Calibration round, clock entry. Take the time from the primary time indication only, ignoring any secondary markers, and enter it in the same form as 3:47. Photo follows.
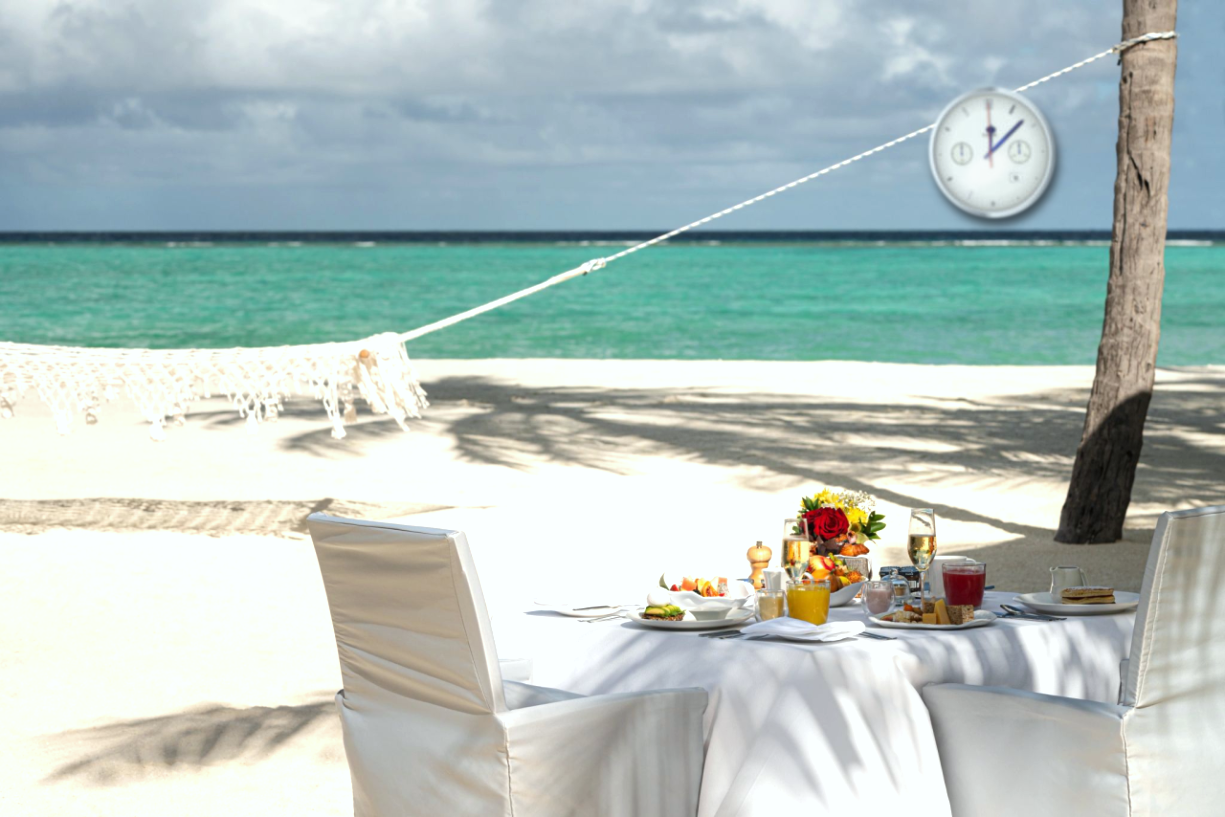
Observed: 12:08
